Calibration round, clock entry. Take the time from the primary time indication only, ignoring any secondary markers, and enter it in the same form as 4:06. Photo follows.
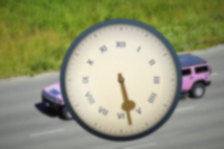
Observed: 5:28
